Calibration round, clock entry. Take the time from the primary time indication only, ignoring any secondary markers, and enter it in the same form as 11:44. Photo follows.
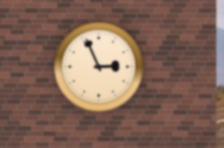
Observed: 2:56
